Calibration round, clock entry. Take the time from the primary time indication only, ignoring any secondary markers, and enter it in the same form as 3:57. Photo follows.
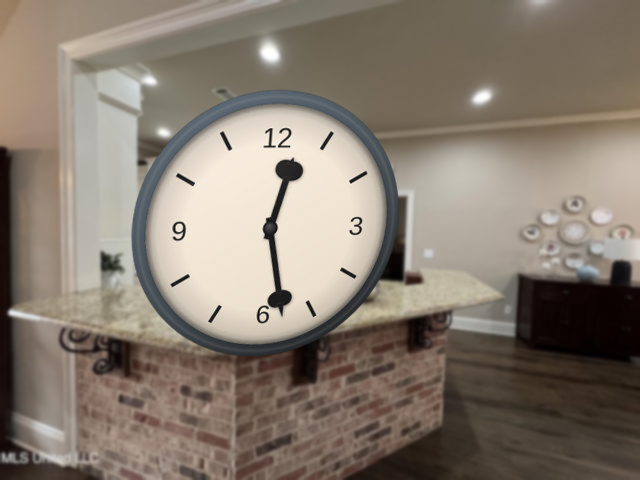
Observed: 12:28
